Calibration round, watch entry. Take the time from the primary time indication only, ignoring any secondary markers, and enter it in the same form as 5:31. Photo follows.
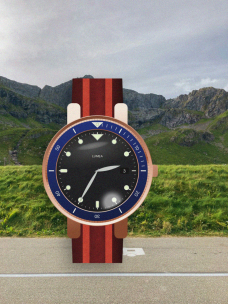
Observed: 2:35
